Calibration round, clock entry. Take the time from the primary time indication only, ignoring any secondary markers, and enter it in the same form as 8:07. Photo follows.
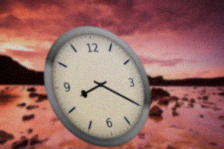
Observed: 8:20
